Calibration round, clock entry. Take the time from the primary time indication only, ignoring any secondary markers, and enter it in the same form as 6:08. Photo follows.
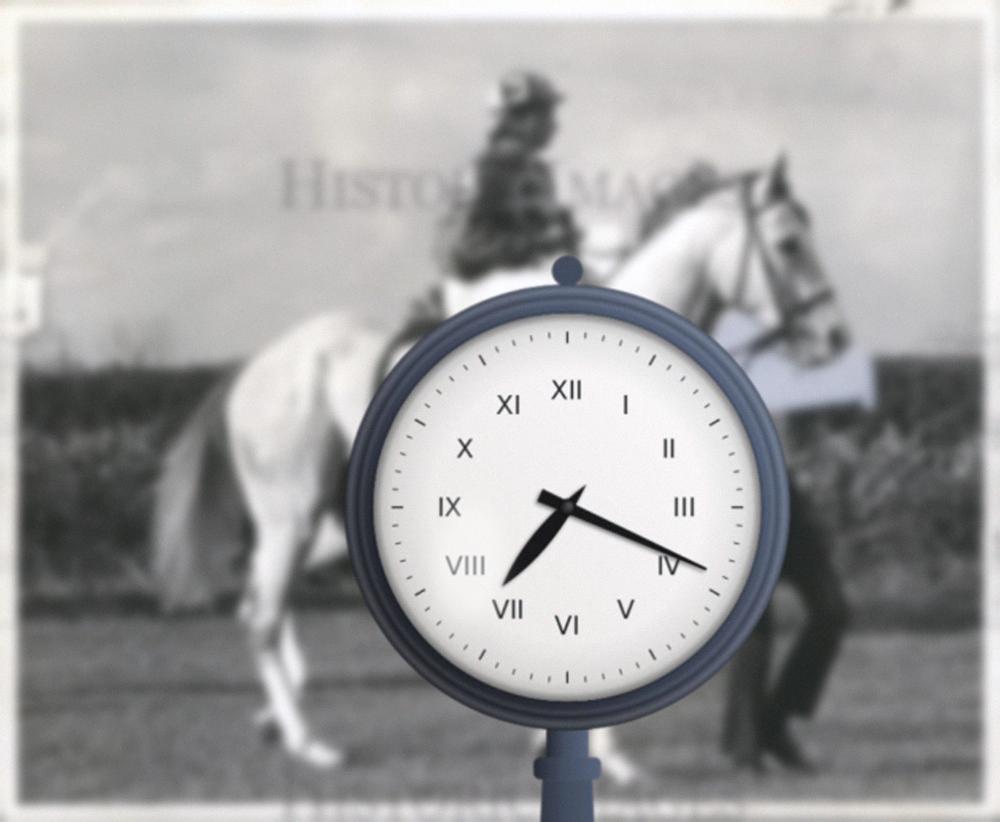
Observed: 7:19
